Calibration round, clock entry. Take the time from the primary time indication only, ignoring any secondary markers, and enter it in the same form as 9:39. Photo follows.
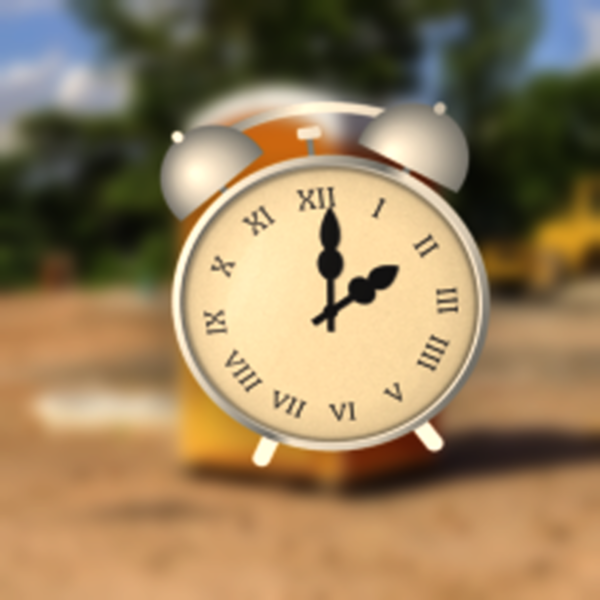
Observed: 2:01
